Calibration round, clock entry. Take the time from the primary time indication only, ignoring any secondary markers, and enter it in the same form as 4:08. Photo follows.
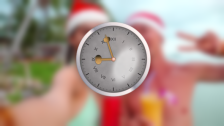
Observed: 8:57
